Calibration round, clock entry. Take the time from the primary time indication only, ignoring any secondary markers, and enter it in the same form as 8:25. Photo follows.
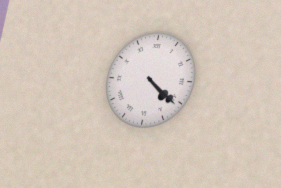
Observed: 4:21
